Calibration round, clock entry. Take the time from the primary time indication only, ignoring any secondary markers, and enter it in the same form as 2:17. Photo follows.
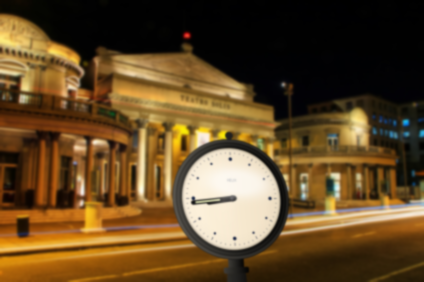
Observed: 8:44
